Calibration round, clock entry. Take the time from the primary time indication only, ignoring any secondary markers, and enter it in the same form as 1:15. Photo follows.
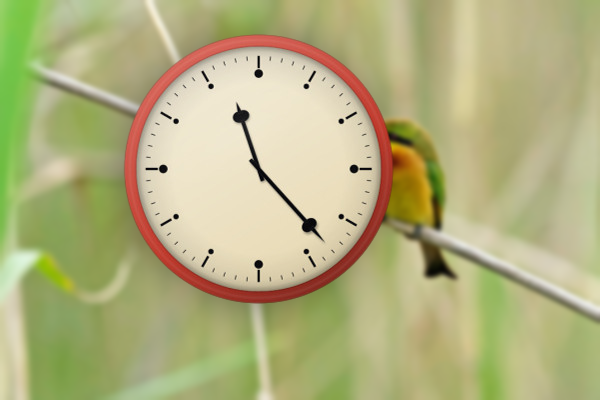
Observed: 11:23
